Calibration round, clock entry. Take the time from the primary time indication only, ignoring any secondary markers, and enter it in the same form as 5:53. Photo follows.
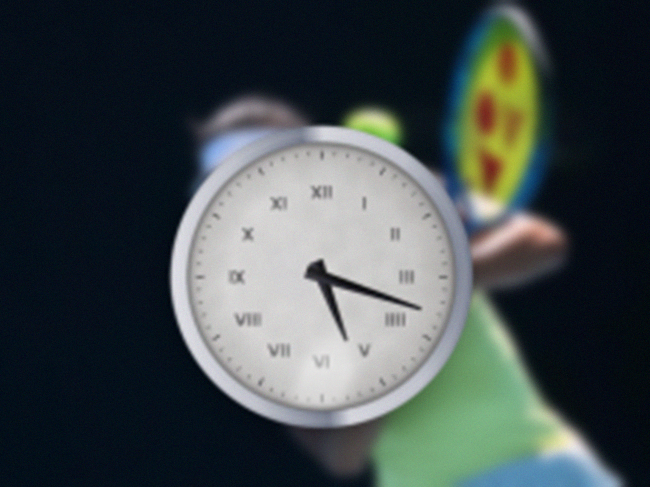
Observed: 5:18
